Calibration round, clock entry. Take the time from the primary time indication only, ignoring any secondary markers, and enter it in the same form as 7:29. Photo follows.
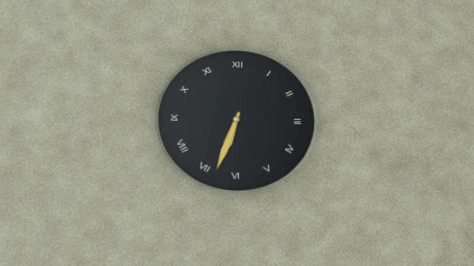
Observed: 6:33
